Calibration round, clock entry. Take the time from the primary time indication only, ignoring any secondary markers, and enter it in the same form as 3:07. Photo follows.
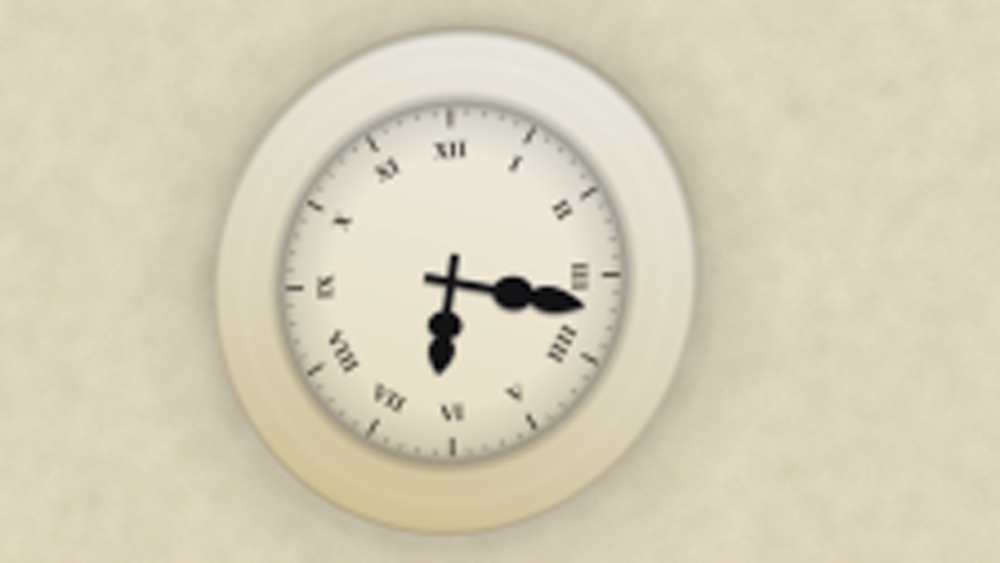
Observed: 6:17
